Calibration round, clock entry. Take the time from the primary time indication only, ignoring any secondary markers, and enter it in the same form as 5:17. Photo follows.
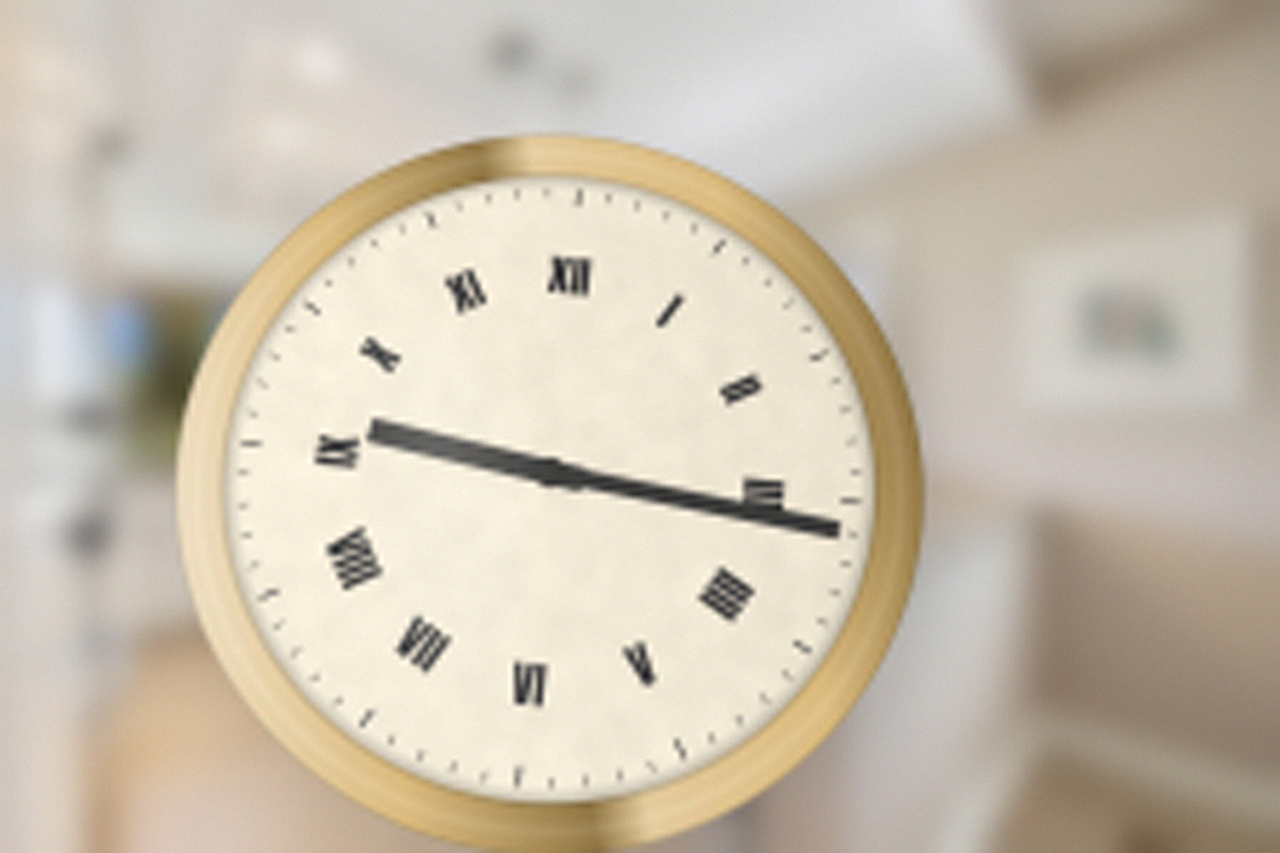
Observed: 9:16
